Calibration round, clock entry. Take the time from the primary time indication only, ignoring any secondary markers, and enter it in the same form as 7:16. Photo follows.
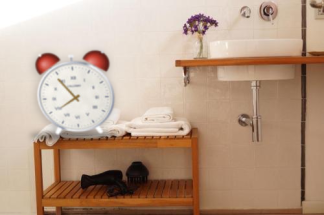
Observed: 7:54
